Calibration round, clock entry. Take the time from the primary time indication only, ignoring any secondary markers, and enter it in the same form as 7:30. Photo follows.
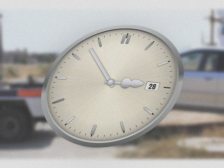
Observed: 2:53
